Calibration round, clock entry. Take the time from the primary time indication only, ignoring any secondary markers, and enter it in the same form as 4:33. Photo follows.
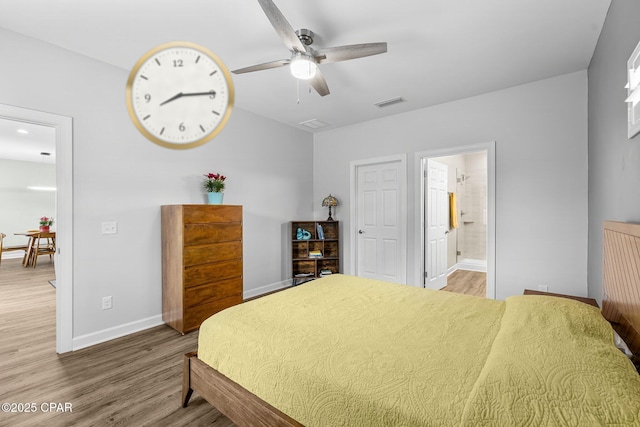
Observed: 8:15
